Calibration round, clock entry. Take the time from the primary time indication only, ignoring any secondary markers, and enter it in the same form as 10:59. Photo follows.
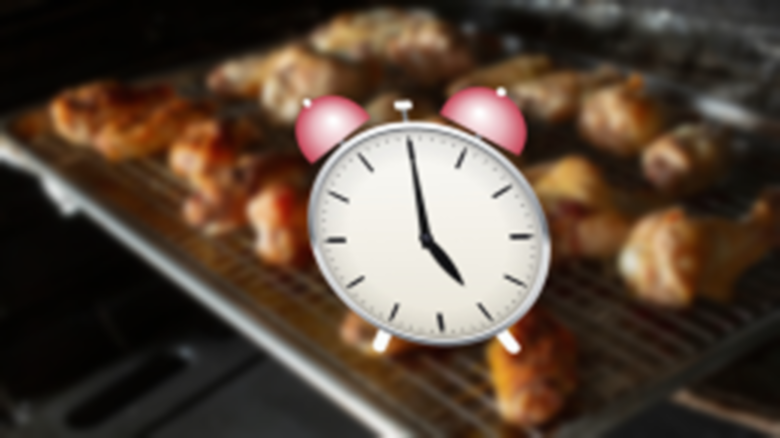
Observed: 5:00
